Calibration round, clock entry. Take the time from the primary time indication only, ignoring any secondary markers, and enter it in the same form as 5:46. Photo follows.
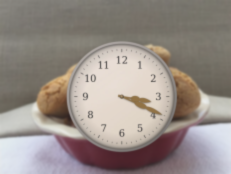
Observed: 3:19
